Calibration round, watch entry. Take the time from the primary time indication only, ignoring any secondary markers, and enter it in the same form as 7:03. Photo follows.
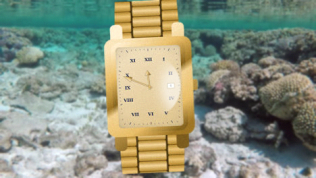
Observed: 11:49
